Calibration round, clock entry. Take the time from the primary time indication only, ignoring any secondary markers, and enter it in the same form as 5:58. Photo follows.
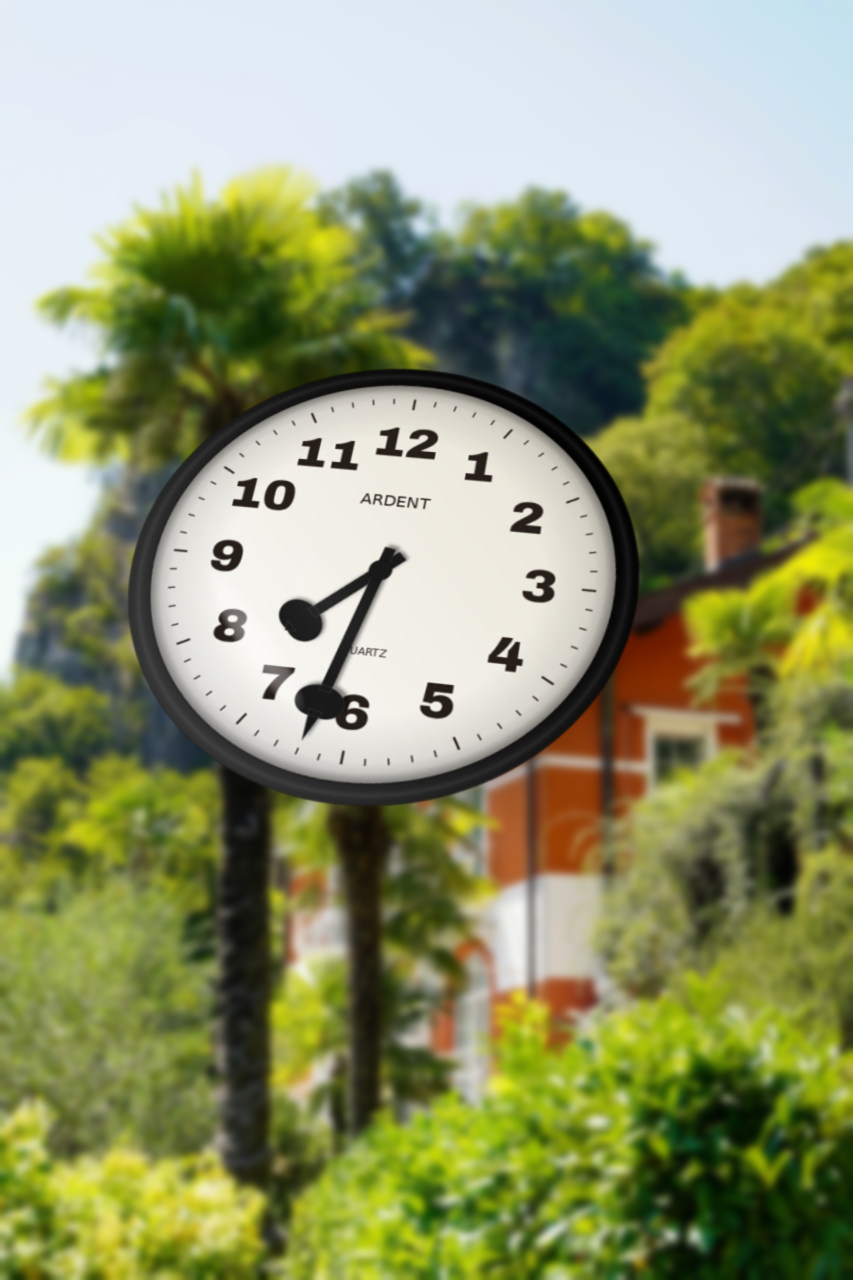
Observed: 7:32
